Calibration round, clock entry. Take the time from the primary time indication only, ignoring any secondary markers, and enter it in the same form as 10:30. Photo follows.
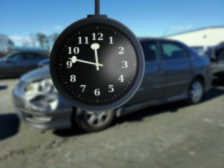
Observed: 11:47
